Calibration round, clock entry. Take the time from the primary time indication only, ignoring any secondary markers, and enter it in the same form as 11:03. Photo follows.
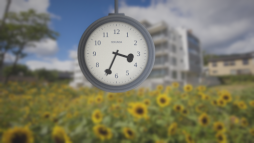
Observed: 3:34
